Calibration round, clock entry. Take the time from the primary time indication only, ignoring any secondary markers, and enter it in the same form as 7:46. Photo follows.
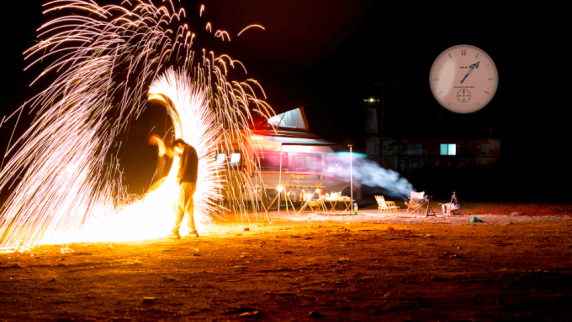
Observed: 1:07
